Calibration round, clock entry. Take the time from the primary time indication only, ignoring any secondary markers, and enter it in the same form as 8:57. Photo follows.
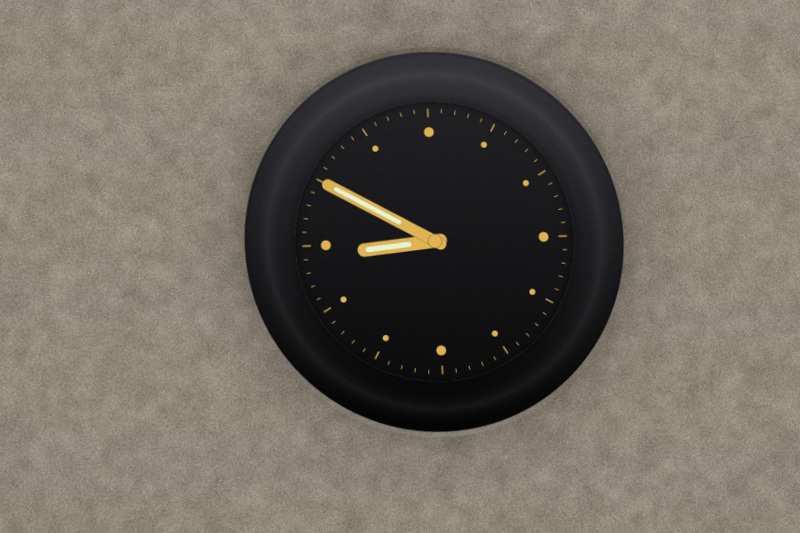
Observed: 8:50
